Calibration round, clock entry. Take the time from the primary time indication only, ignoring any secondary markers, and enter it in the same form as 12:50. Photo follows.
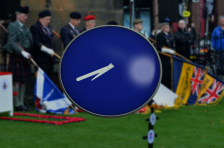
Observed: 7:41
